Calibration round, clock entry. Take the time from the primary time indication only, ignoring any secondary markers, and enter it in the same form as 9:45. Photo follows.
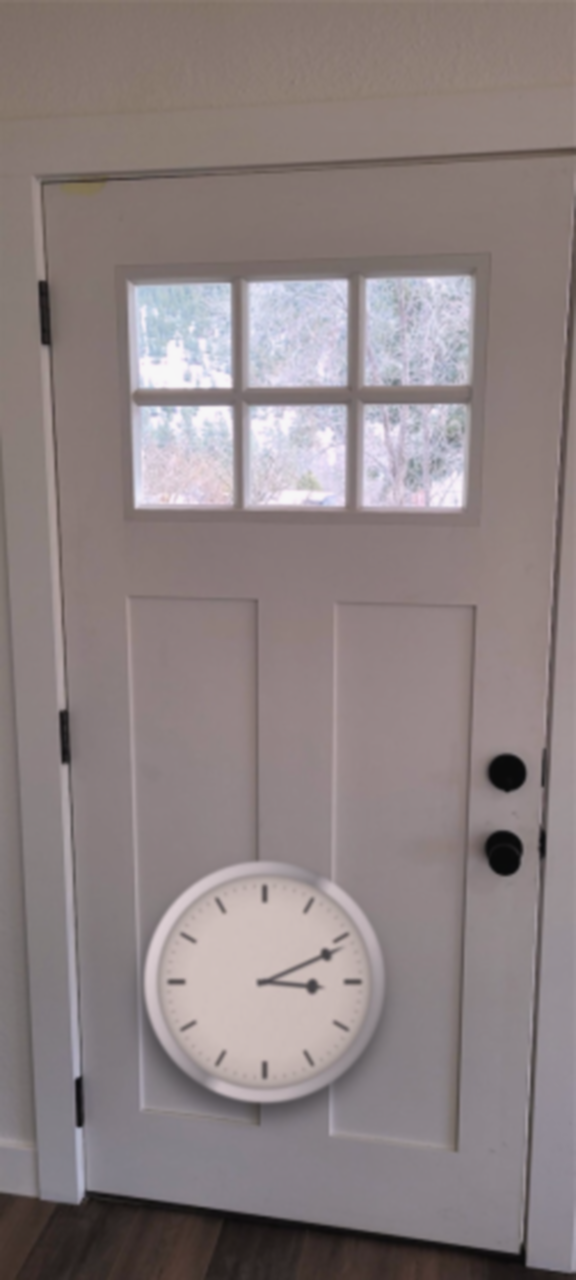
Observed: 3:11
